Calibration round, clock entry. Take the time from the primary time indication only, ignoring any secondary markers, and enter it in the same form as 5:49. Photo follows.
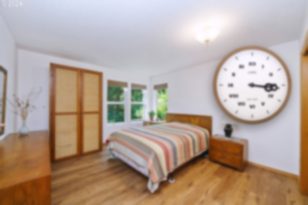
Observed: 3:16
